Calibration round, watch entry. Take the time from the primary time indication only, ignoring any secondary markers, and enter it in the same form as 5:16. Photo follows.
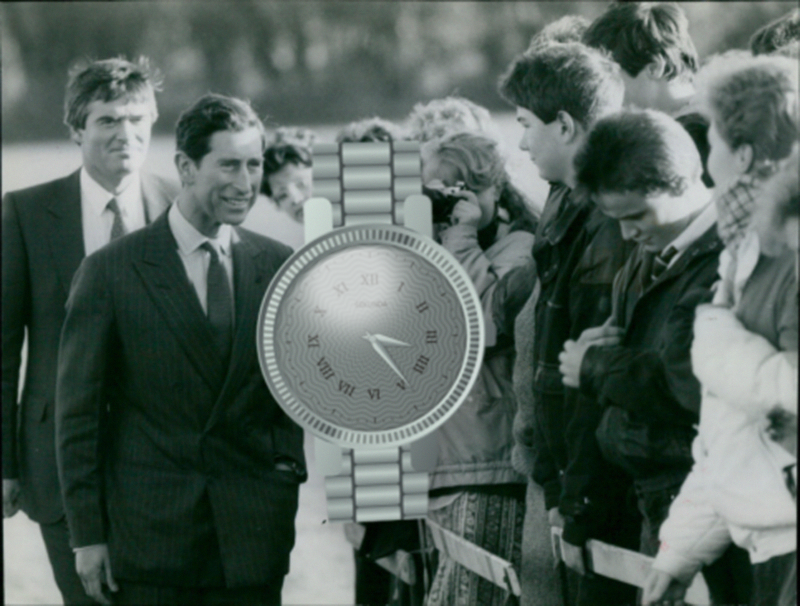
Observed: 3:24
